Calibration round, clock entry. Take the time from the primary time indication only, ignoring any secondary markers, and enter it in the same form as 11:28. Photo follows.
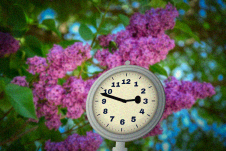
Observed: 2:48
